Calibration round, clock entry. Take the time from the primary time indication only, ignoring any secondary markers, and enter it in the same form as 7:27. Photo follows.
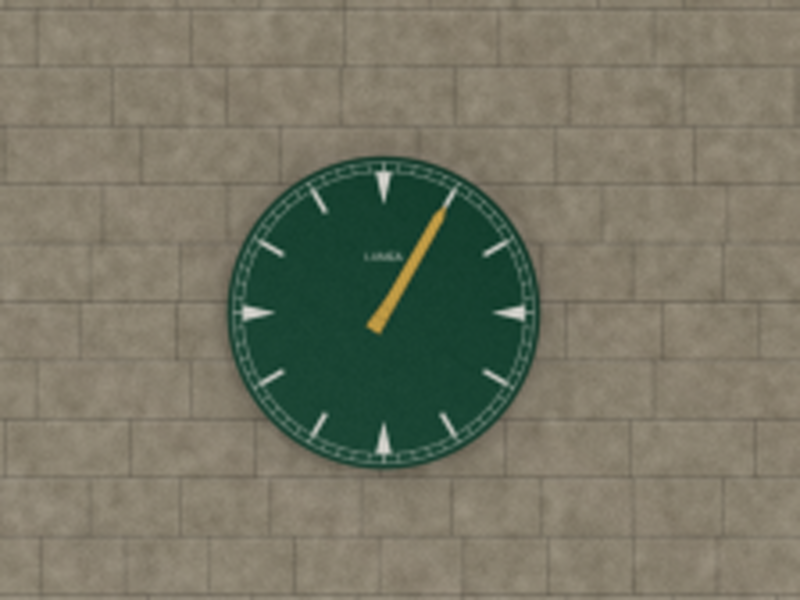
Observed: 1:05
